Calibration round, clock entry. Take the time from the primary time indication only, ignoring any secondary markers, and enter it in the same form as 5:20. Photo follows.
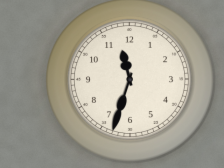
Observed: 11:33
